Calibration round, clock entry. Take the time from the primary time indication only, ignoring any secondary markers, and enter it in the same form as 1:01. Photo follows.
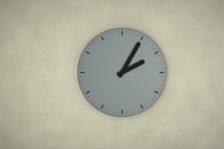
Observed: 2:05
